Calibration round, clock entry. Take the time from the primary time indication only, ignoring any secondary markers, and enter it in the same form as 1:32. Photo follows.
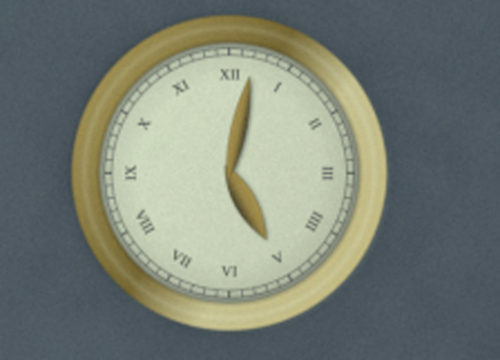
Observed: 5:02
